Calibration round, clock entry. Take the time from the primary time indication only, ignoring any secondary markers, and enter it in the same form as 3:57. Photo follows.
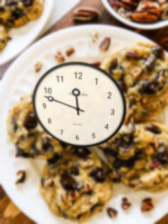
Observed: 11:48
